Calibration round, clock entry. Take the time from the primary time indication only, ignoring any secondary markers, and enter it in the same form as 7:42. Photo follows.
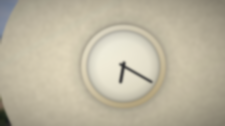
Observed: 6:20
